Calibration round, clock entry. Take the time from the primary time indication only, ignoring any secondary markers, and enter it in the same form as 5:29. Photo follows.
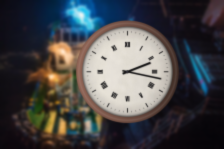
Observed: 2:17
